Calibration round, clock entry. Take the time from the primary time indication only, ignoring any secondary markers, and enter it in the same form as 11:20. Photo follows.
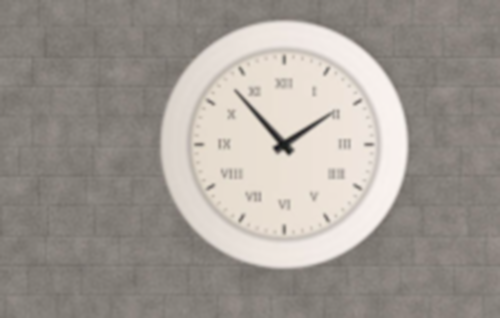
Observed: 1:53
